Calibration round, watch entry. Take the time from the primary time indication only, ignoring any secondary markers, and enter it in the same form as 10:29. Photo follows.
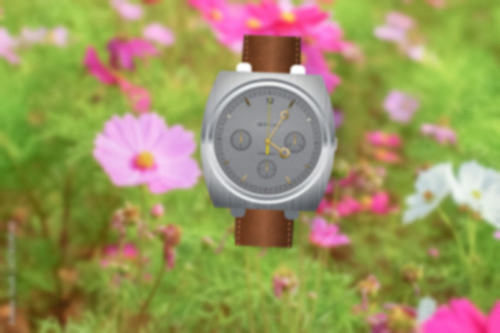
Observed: 4:05
